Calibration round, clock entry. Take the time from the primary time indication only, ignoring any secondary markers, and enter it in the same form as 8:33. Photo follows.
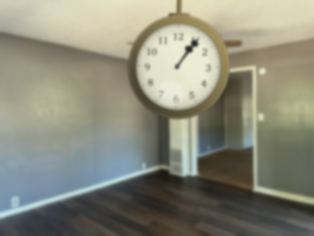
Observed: 1:06
